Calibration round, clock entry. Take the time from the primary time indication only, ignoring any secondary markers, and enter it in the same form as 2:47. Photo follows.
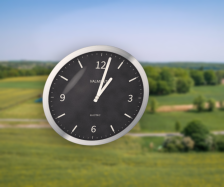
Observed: 1:02
